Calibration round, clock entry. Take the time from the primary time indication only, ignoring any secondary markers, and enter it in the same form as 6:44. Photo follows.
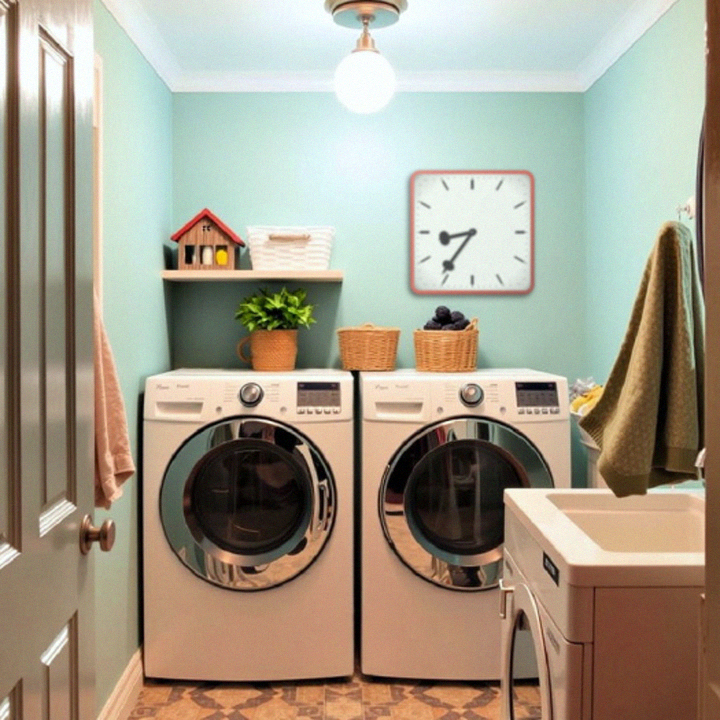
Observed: 8:36
